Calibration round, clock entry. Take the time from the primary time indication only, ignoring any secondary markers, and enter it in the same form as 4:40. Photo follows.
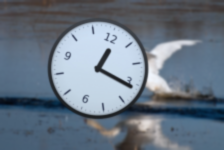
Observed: 12:16
